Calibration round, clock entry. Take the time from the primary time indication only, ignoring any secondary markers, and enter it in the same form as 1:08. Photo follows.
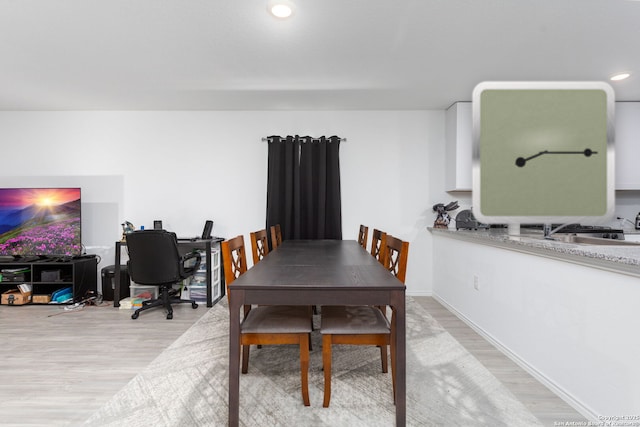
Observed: 8:15
